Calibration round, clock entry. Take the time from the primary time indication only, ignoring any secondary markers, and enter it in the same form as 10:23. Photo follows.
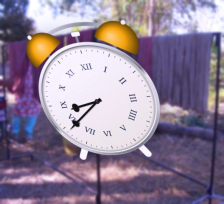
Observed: 8:39
